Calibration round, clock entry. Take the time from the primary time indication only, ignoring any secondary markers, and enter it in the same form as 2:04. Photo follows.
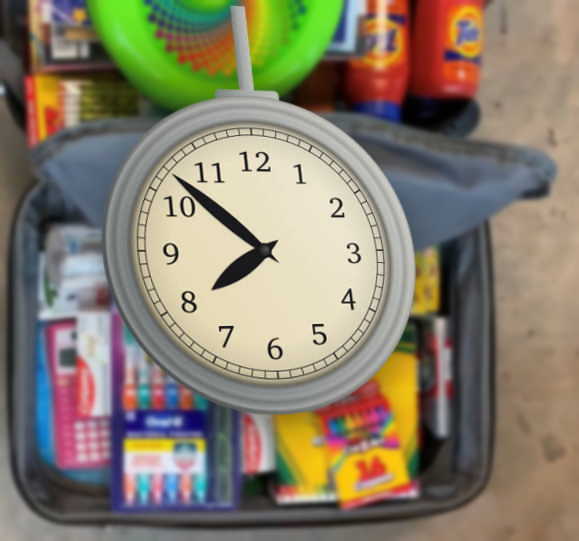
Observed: 7:52
